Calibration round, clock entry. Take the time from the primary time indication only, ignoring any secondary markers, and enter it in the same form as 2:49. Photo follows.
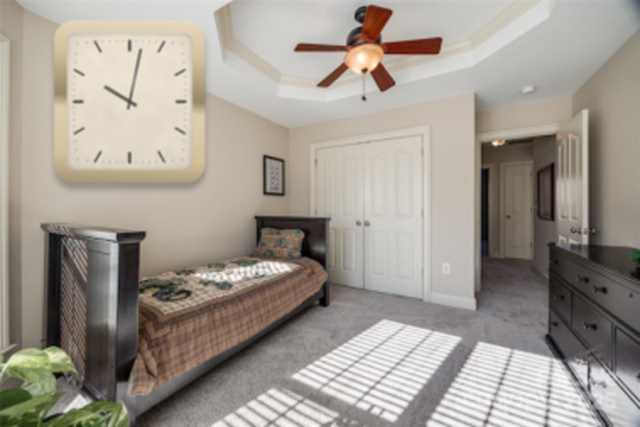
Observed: 10:02
